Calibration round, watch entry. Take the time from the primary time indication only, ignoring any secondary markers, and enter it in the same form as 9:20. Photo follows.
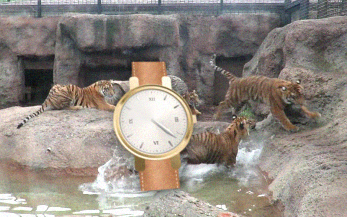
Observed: 4:22
